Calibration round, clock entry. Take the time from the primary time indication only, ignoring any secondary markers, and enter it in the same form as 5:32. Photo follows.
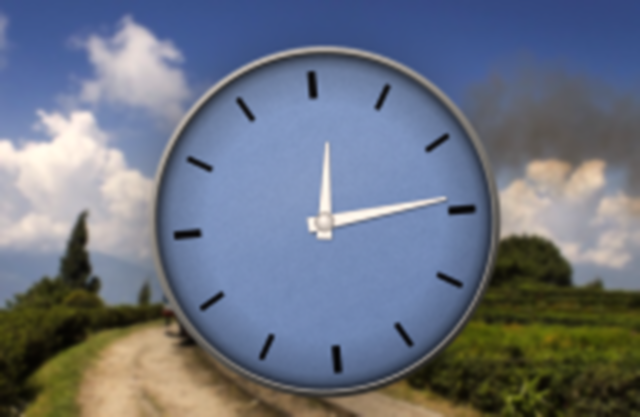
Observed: 12:14
